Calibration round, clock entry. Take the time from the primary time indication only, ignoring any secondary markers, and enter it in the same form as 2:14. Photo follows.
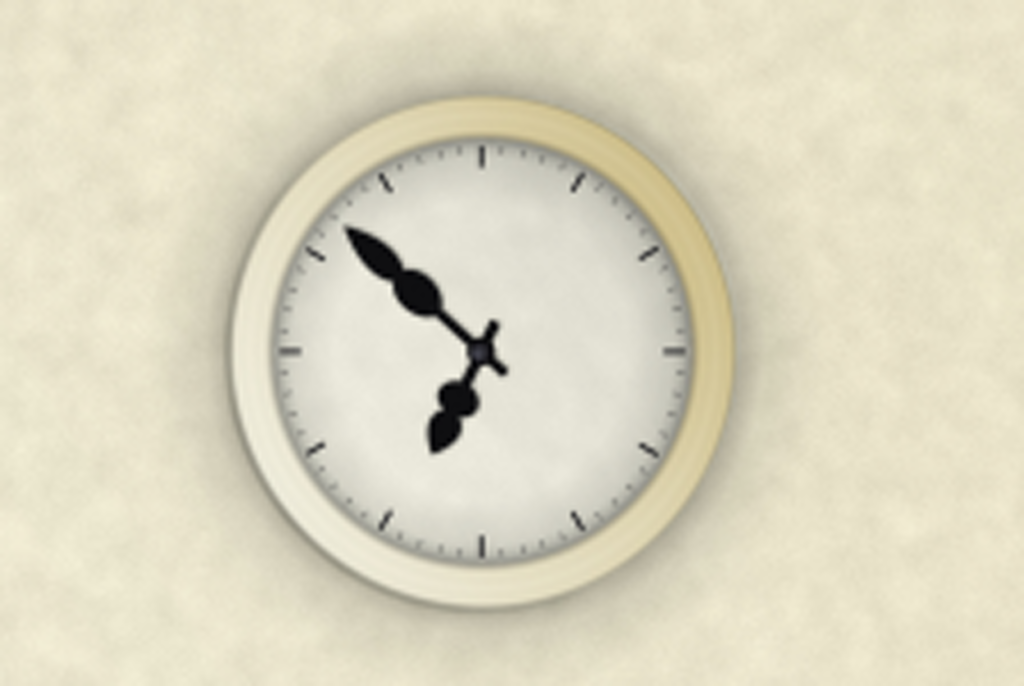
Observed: 6:52
